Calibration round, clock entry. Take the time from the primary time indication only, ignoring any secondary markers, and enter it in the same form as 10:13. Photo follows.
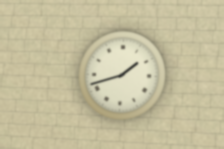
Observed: 1:42
